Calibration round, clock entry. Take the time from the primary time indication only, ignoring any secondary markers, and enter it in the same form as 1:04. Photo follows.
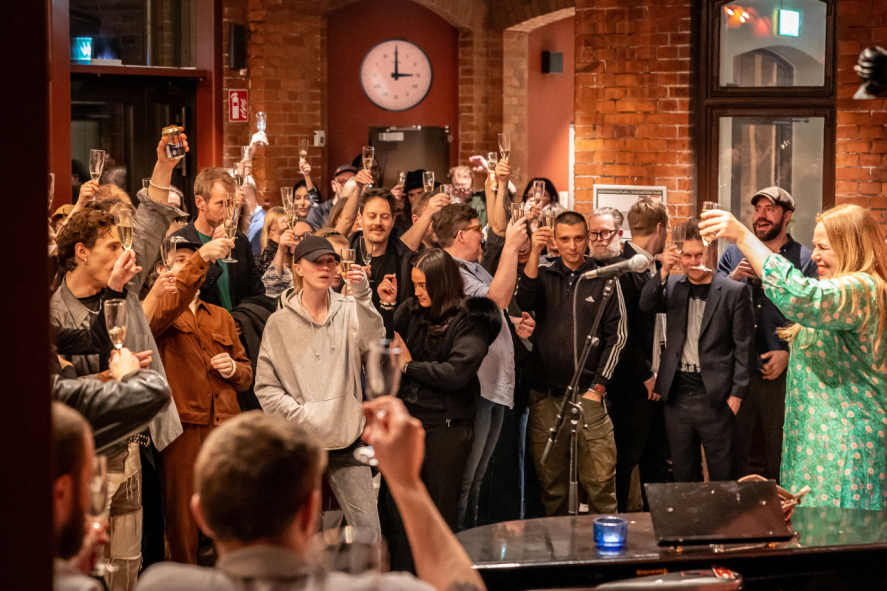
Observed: 3:00
